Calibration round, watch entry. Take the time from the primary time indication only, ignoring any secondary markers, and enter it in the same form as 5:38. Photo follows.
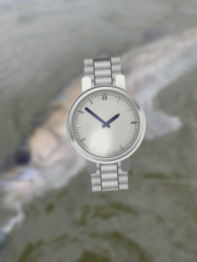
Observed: 1:52
